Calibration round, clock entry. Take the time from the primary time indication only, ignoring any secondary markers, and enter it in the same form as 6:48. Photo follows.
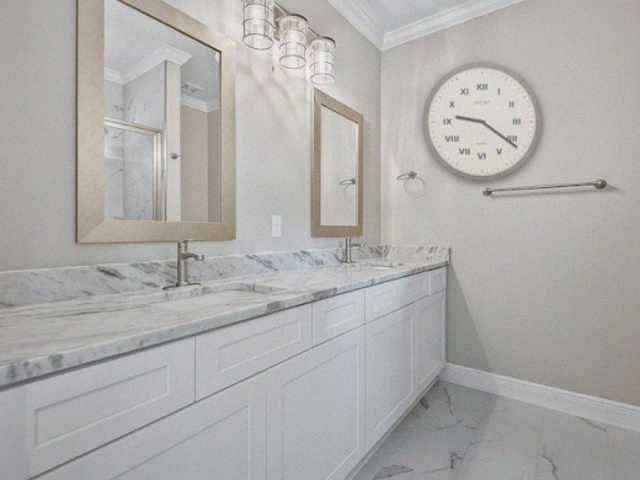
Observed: 9:21
